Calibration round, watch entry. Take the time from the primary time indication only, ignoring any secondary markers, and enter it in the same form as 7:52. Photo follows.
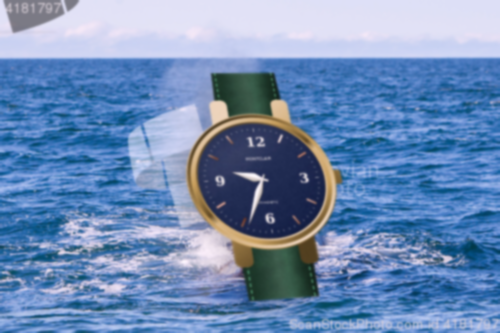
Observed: 9:34
